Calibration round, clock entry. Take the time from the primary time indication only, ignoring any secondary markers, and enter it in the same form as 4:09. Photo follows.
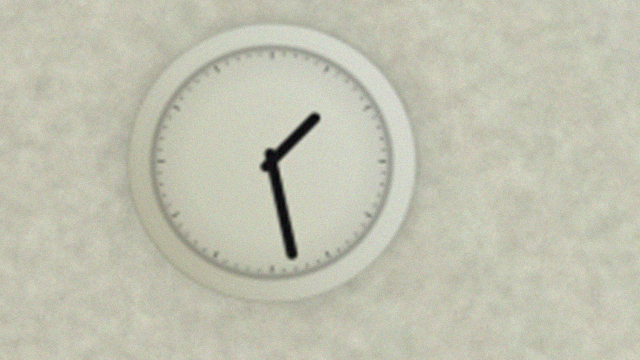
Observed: 1:28
